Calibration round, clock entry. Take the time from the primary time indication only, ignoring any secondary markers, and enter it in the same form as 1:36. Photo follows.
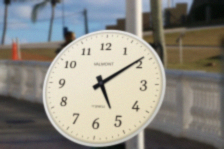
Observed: 5:09
